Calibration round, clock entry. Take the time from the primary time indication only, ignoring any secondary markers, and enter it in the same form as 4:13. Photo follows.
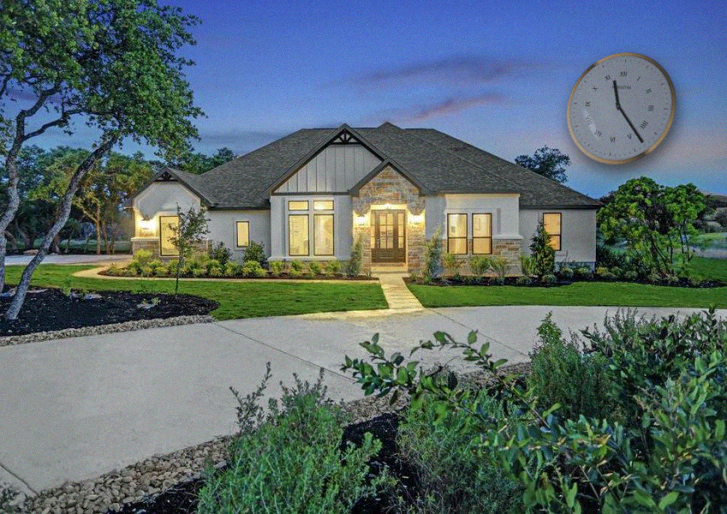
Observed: 11:23
